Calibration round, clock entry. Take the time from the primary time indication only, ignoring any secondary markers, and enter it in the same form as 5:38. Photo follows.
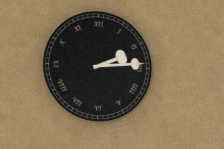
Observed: 2:14
